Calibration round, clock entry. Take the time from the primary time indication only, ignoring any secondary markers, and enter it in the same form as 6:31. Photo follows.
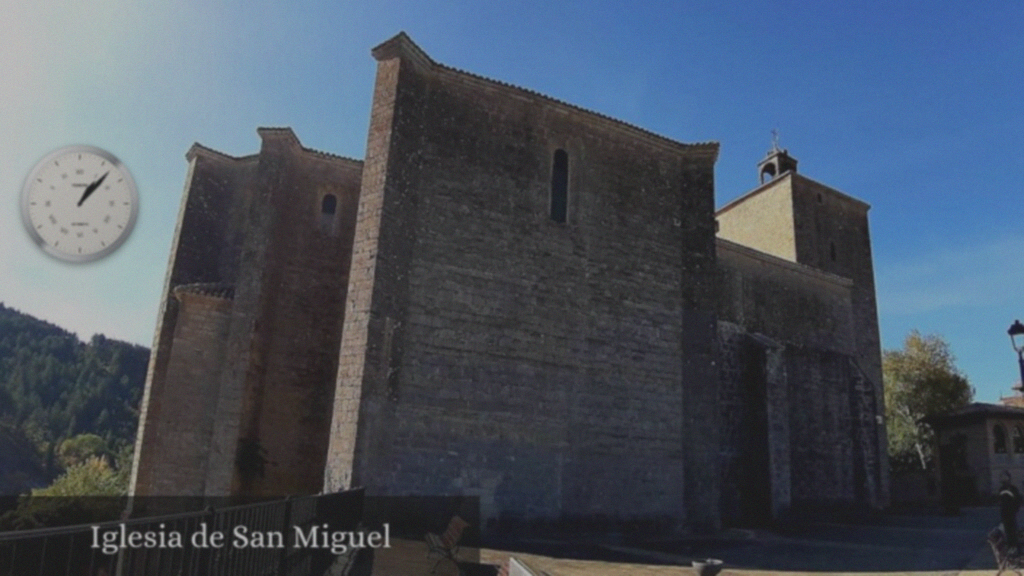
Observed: 1:07
